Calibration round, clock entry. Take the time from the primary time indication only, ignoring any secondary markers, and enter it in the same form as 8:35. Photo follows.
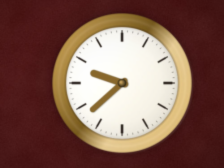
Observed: 9:38
